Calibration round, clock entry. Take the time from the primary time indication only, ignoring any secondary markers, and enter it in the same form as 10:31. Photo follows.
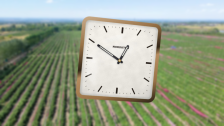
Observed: 12:50
